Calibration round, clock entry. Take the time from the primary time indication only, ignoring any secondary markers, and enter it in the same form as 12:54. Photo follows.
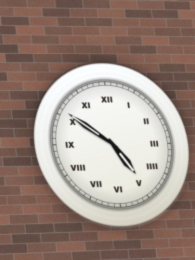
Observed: 4:51
